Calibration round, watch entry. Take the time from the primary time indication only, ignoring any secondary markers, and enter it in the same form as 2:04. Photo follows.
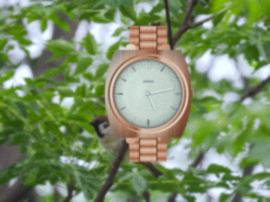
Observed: 5:13
